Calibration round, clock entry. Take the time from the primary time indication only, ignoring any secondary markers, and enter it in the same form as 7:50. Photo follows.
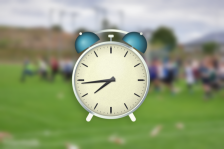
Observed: 7:44
